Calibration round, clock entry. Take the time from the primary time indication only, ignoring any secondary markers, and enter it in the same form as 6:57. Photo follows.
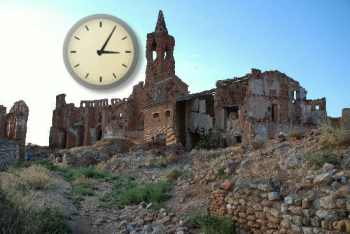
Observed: 3:05
